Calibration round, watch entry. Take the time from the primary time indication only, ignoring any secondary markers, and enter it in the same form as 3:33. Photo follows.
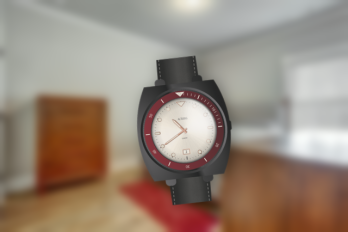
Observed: 10:40
